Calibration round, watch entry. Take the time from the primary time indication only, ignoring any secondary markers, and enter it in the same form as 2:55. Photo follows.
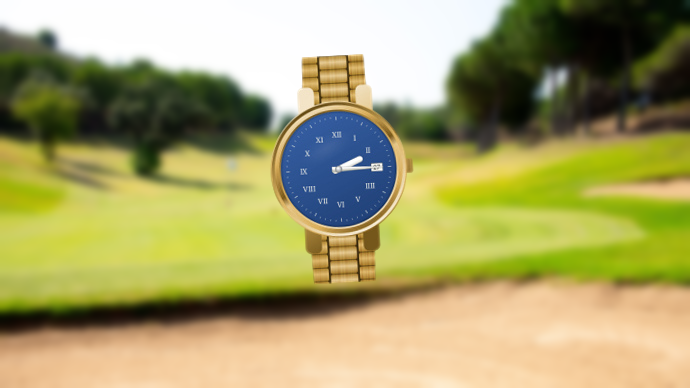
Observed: 2:15
